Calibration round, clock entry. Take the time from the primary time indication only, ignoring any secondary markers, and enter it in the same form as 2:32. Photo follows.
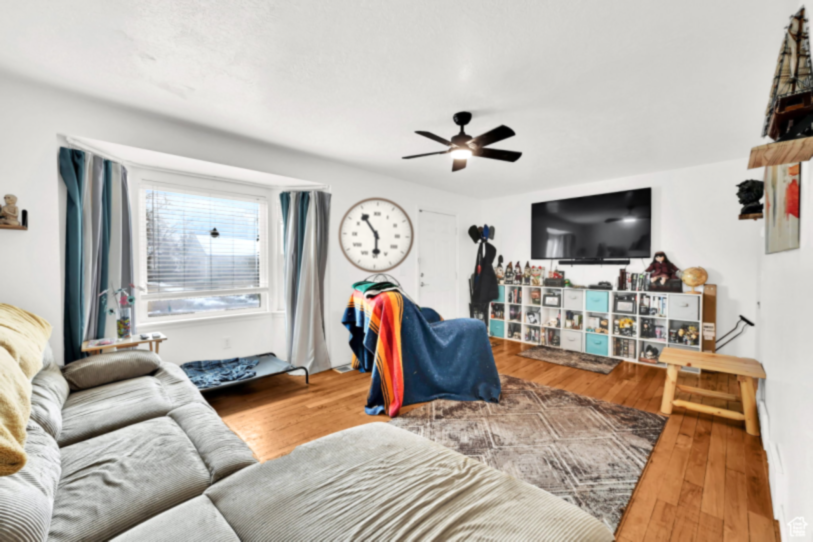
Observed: 5:54
